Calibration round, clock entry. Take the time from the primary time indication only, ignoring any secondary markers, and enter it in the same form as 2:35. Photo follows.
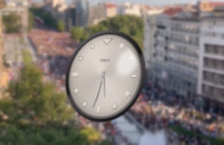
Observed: 5:32
